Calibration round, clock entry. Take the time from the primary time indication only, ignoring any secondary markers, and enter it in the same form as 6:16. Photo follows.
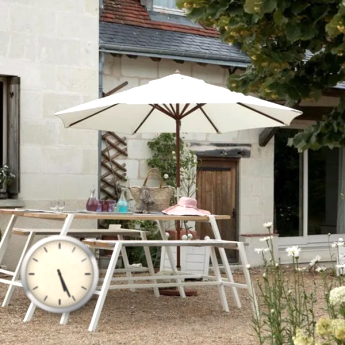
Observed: 5:26
